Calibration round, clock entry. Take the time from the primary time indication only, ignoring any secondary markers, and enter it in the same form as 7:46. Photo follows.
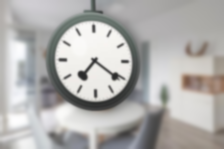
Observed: 7:21
